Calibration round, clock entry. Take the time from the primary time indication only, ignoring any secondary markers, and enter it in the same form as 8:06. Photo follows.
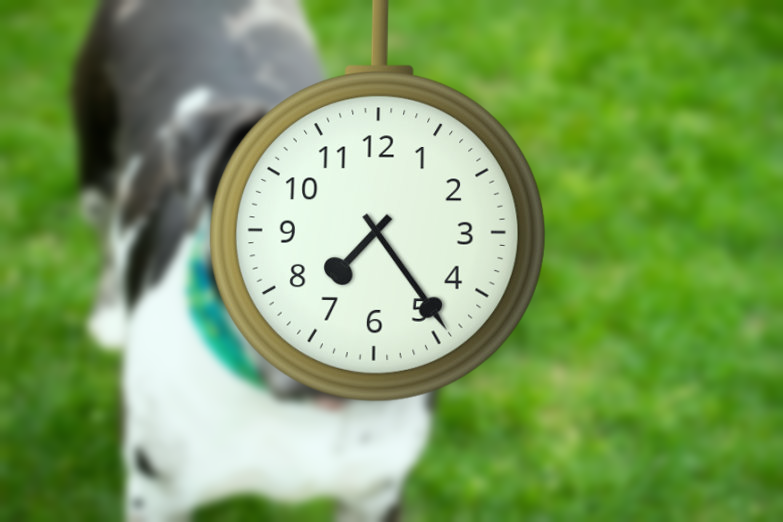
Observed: 7:24
